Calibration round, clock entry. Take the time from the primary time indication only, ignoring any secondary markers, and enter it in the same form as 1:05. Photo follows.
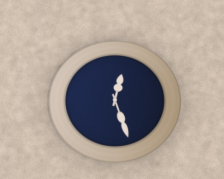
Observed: 12:27
